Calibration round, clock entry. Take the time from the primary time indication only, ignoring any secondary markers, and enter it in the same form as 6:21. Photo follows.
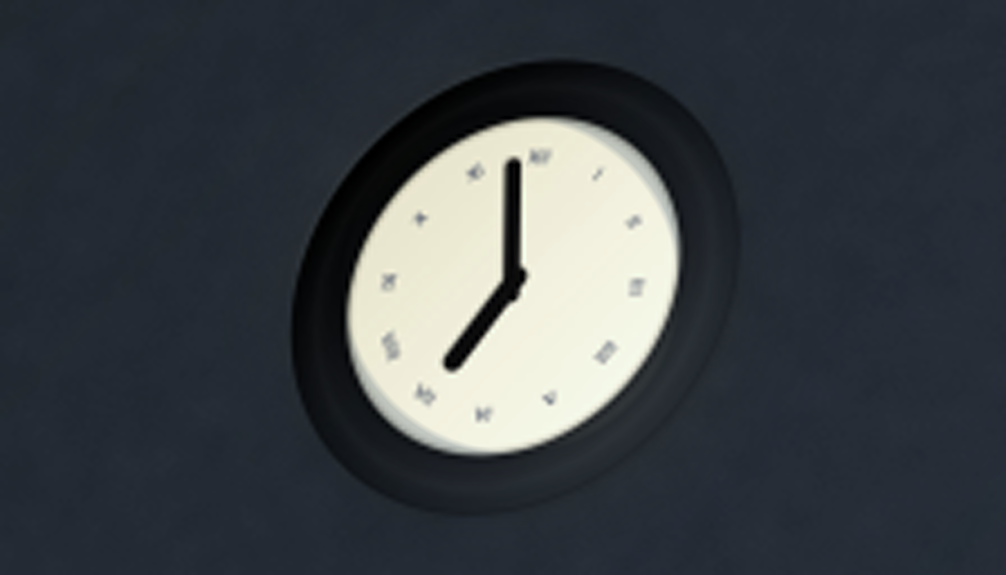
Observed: 6:58
